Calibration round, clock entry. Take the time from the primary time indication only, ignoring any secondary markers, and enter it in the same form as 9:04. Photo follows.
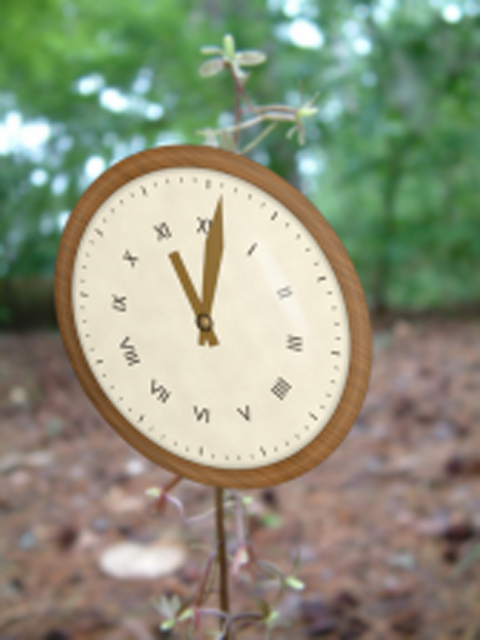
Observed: 11:01
